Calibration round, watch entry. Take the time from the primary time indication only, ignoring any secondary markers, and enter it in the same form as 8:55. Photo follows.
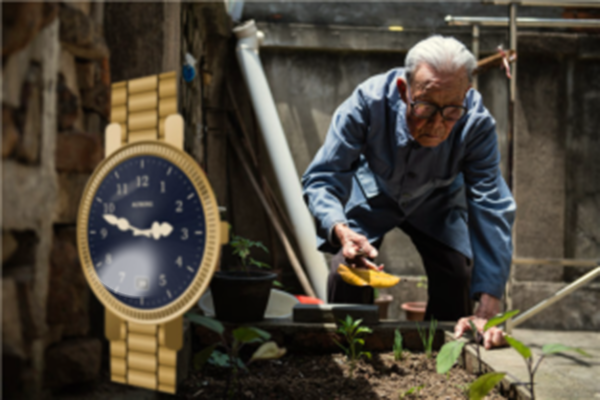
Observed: 2:48
